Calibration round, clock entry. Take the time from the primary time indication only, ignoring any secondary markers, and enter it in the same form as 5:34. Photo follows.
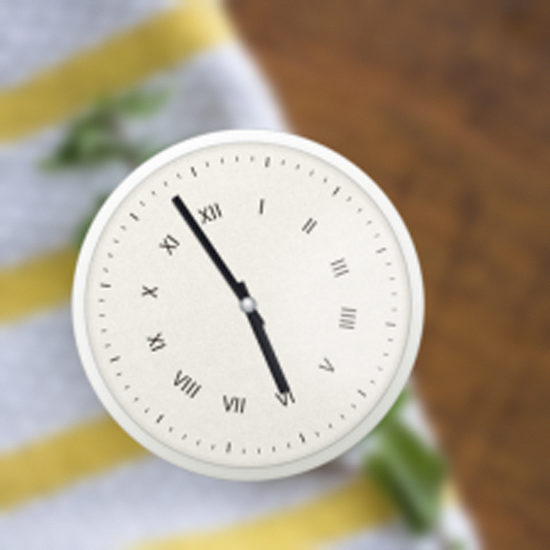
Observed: 5:58
